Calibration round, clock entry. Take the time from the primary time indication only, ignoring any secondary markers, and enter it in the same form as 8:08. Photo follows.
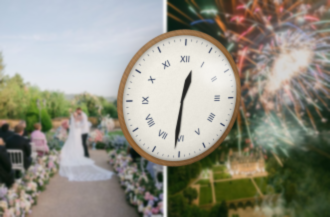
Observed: 12:31
